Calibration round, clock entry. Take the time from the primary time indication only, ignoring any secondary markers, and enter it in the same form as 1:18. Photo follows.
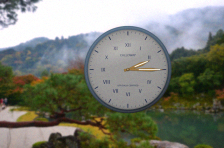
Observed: 2:15
